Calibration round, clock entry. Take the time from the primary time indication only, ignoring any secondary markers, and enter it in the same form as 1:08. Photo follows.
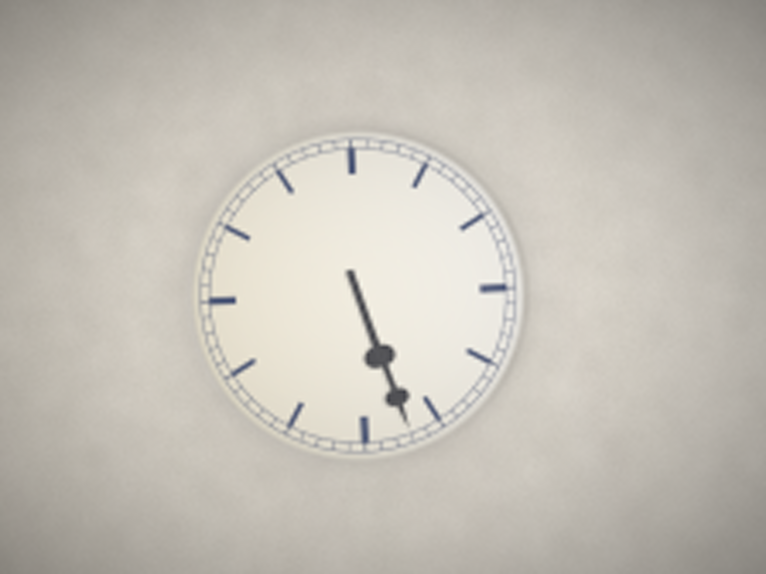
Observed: 5:27
